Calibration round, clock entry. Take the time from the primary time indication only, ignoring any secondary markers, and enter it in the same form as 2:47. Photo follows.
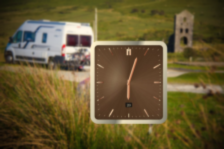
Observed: 6:03
